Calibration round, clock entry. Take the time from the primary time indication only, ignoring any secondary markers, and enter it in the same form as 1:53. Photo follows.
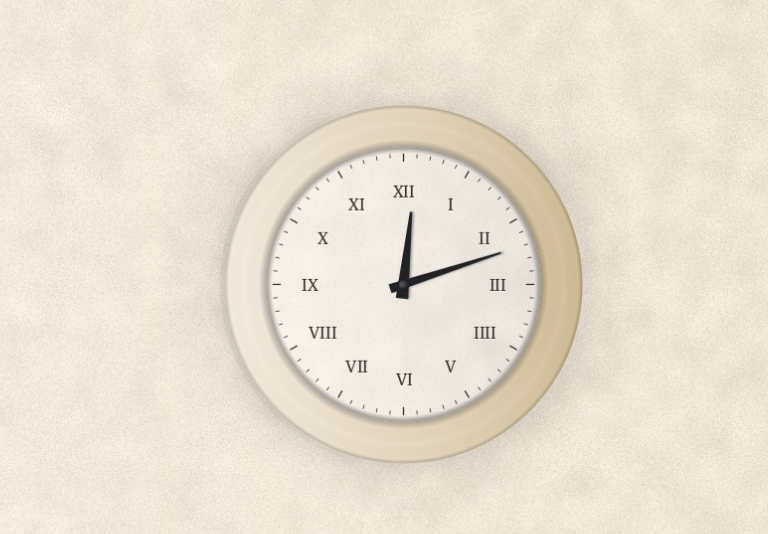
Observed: 12:12
